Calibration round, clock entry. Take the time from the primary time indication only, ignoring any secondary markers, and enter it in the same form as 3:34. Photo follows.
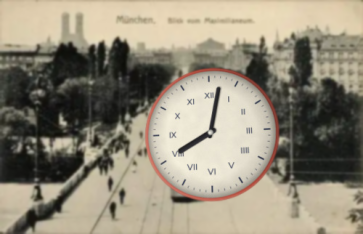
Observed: 8:02
